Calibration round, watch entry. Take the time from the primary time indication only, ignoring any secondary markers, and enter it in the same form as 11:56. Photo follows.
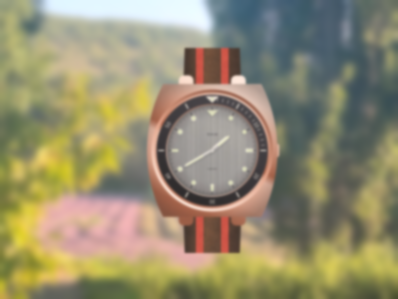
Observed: 1:40
